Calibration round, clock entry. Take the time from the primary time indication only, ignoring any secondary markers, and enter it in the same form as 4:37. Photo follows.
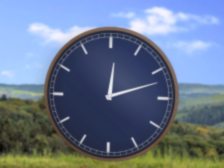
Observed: 12:12
